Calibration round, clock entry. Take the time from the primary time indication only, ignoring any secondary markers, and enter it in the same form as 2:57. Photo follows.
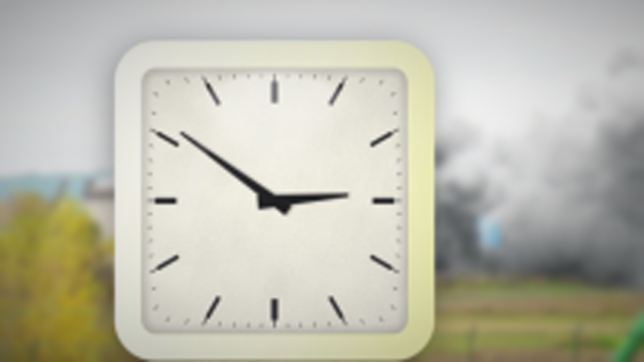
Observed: 2:51
